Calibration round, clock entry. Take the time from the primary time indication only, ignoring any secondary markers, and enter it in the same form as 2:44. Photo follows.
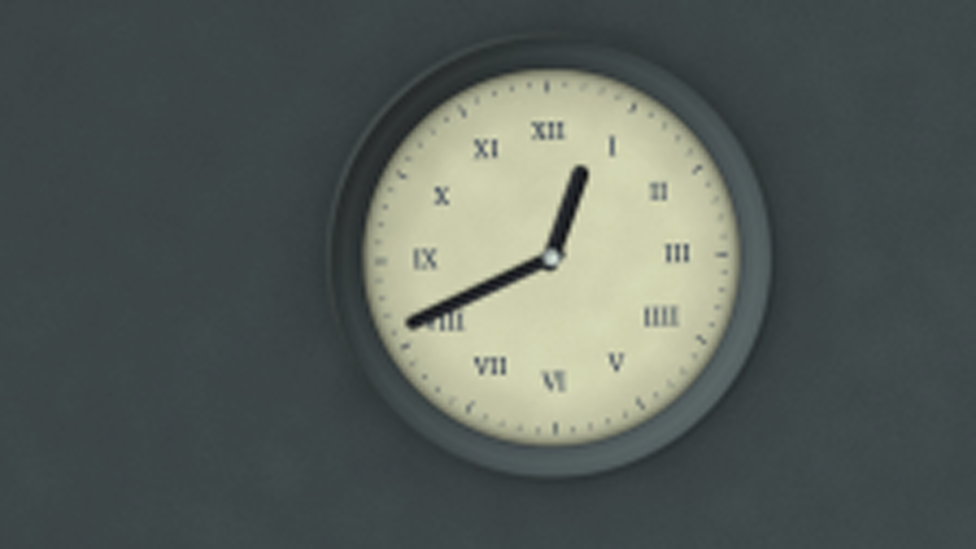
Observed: 12:41
